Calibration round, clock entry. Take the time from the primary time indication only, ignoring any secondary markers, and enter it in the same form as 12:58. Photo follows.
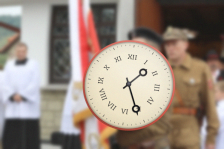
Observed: 1:26
